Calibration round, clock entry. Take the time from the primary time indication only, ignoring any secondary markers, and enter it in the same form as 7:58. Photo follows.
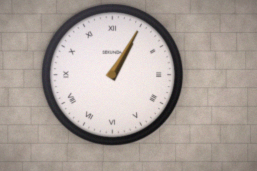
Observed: 1:05
